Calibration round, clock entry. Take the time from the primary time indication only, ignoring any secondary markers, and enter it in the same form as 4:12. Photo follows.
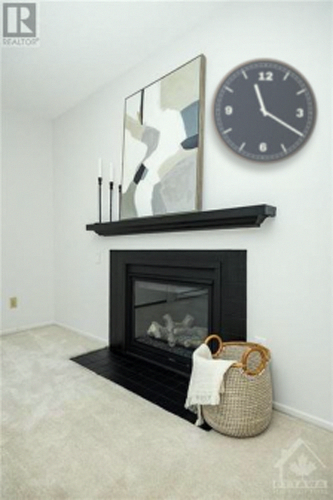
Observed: 11:20
